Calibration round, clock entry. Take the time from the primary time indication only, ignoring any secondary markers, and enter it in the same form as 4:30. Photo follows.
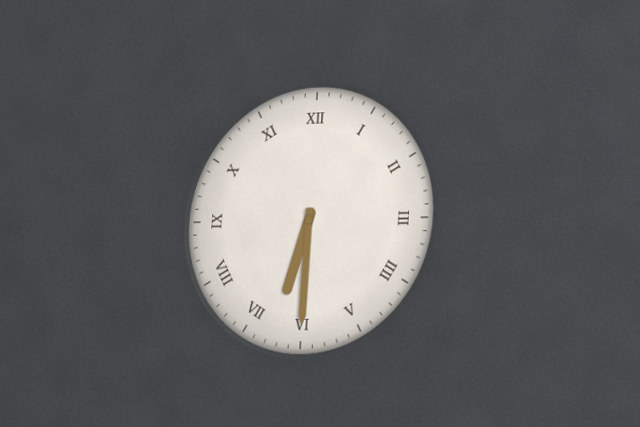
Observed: 6:30
